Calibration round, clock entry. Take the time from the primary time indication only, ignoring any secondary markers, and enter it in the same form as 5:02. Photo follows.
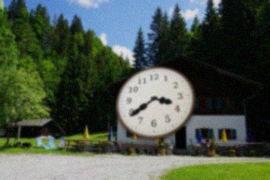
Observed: 3:39
